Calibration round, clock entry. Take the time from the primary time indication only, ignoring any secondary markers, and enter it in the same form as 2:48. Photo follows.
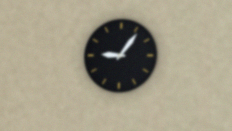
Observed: 9:06
